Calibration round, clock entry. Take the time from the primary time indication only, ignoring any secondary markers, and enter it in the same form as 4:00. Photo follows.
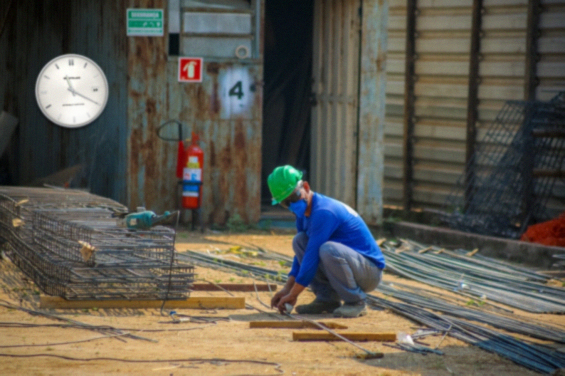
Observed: 11:20
